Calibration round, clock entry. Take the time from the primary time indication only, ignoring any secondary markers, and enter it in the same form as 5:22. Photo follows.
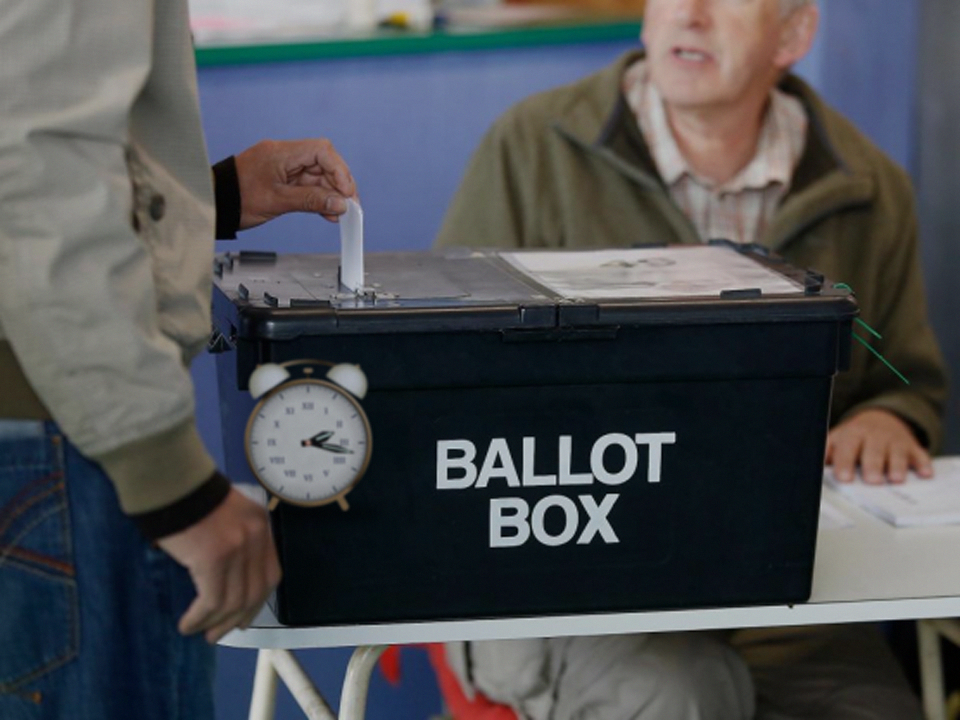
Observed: 2:17
